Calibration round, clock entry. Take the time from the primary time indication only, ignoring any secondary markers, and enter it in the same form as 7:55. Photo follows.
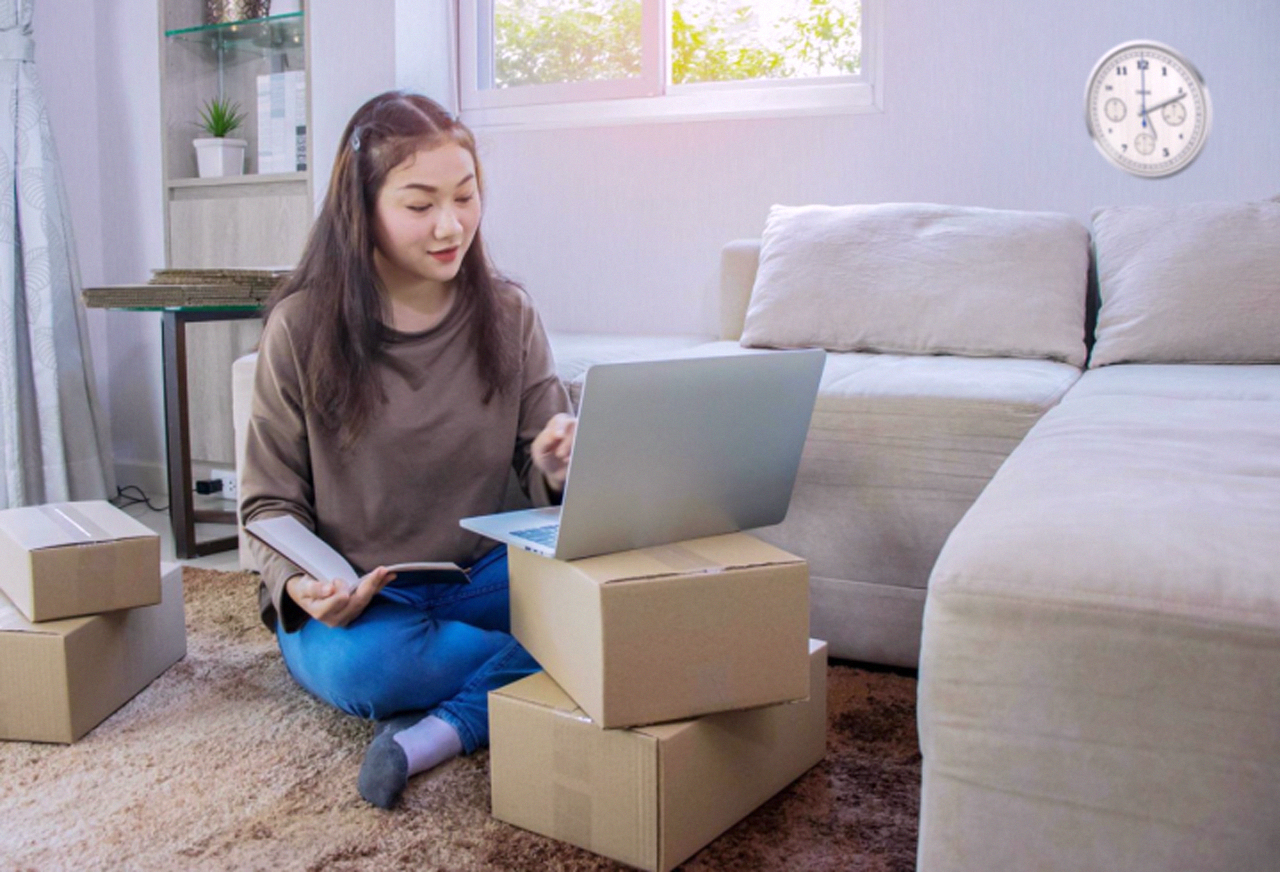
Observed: 5:11
